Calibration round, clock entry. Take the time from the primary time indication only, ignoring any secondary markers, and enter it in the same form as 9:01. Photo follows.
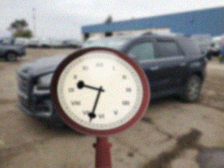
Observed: 9:33
